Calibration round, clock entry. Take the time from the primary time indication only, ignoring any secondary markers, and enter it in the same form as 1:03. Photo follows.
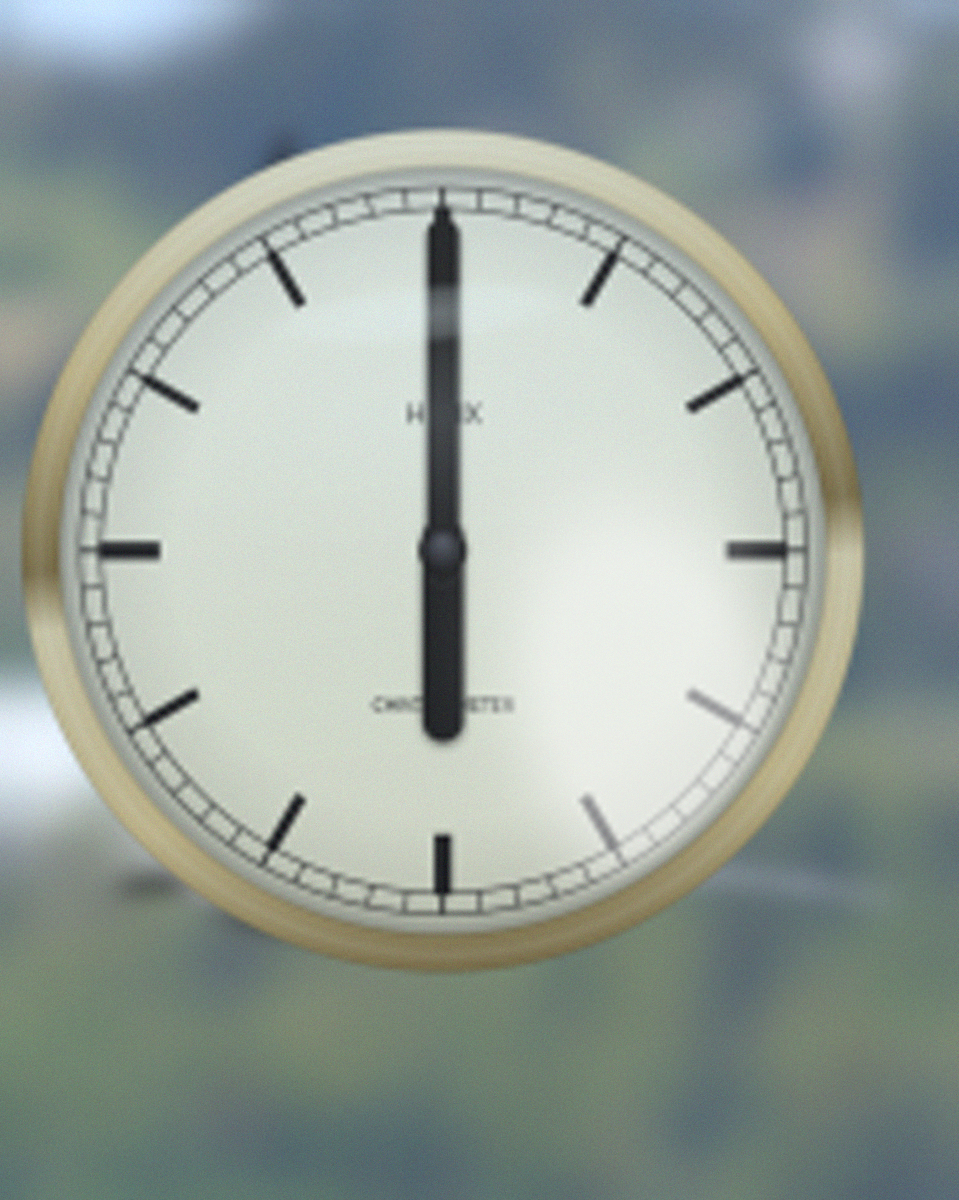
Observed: 6:00
